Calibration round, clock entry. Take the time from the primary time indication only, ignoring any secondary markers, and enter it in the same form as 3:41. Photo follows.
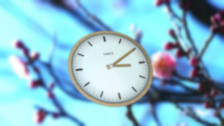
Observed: 3:10
